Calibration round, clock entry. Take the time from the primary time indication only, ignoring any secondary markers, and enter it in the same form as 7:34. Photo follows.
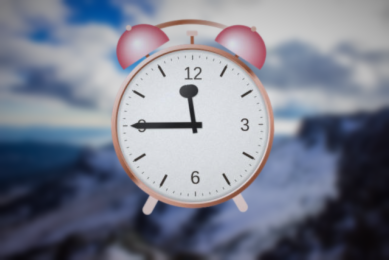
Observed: 11:45
